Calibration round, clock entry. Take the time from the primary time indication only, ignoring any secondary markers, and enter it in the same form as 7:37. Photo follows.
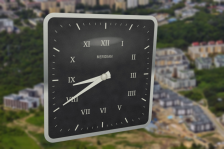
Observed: 8:40
